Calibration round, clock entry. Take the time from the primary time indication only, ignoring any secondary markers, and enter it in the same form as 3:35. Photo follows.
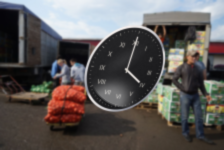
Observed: 4:00
